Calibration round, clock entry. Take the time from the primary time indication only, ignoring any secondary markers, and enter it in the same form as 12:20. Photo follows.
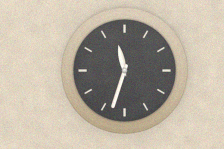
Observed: 11:33
